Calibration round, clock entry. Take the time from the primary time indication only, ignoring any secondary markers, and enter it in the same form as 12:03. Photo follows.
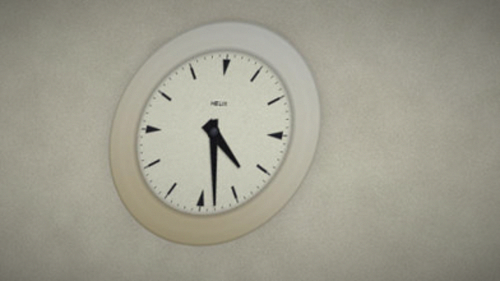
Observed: 4:28
